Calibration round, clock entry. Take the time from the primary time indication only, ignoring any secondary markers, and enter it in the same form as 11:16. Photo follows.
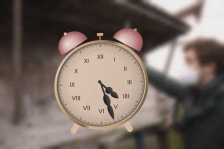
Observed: 4:27
